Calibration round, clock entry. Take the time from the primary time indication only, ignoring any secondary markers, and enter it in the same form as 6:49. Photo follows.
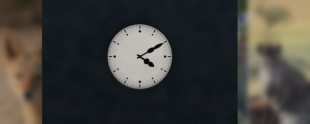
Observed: 4:10
